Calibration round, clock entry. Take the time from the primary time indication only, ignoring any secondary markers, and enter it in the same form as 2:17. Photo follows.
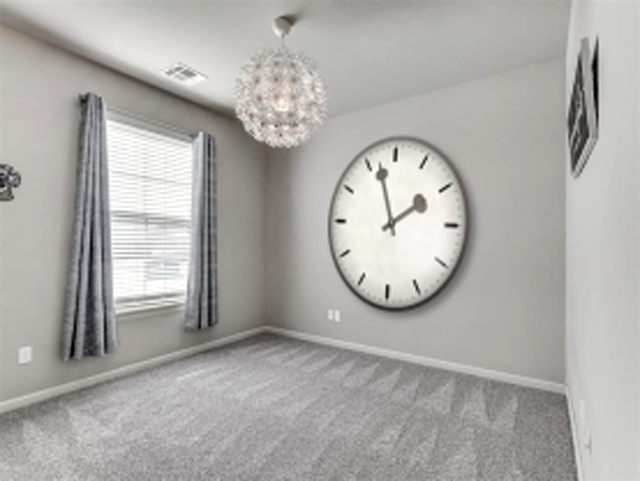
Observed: 1:57
